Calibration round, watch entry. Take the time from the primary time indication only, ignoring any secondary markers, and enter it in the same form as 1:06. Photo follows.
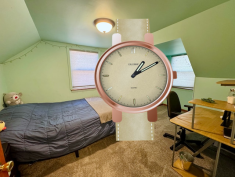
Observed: 1:10
